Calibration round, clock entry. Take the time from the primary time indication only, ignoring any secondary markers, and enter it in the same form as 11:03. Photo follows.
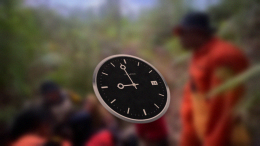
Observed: 8:58
